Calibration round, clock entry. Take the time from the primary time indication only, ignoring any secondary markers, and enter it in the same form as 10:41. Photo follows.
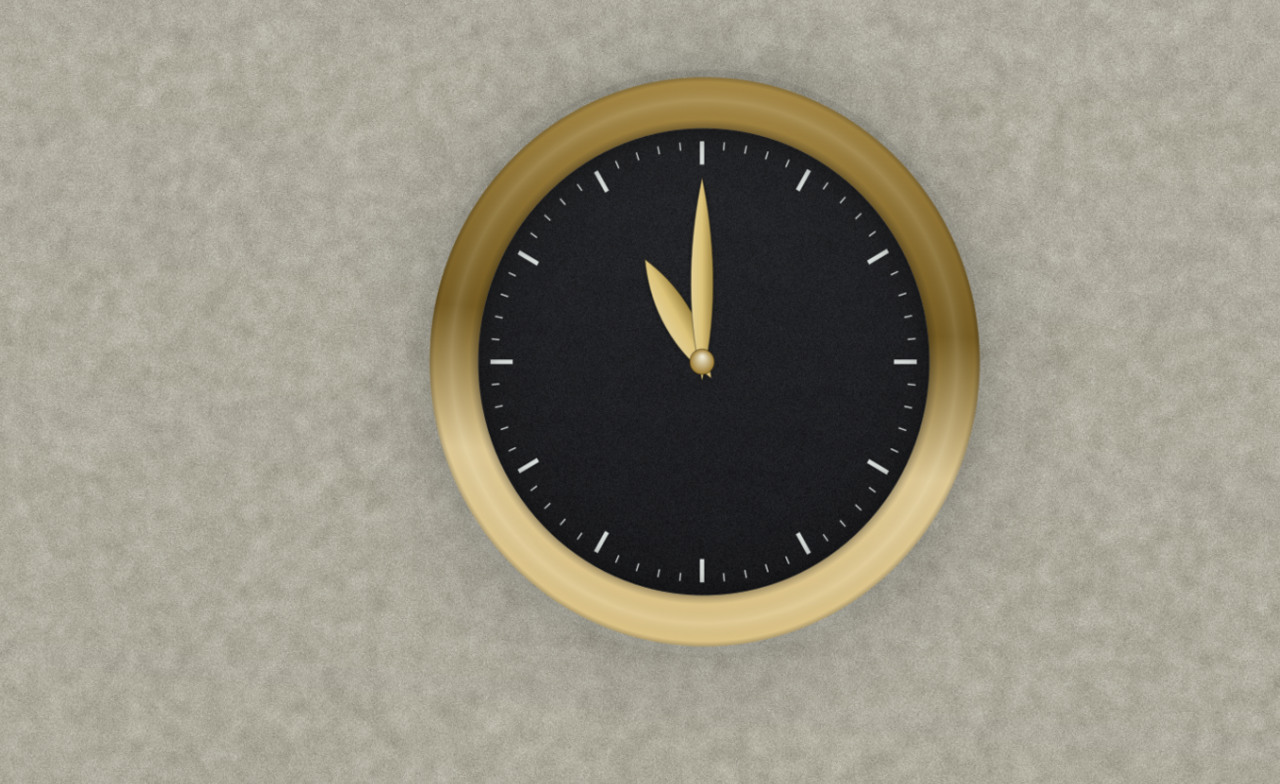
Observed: 11:00
